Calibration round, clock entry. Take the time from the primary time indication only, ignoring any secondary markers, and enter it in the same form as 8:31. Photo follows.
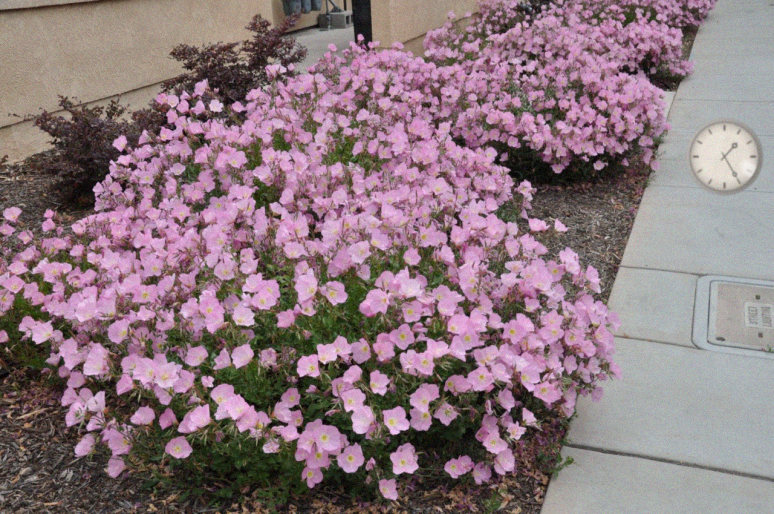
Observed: 1:25
